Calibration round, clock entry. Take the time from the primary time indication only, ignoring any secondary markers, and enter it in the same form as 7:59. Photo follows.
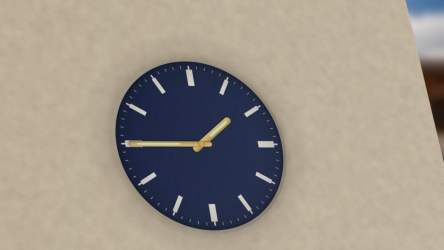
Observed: 1:45
